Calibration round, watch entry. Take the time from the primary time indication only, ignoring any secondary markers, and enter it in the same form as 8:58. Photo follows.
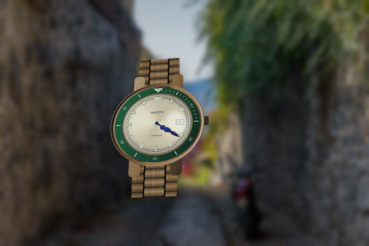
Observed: 4:21
